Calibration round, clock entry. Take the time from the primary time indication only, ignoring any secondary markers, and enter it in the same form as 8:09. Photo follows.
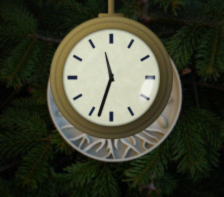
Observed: 11:33
